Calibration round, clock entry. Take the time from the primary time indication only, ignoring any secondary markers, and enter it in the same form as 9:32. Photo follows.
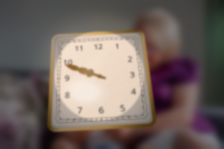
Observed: 9:49
